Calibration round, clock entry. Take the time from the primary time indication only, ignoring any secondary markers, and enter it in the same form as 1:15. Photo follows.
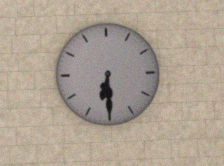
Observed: 6:30
